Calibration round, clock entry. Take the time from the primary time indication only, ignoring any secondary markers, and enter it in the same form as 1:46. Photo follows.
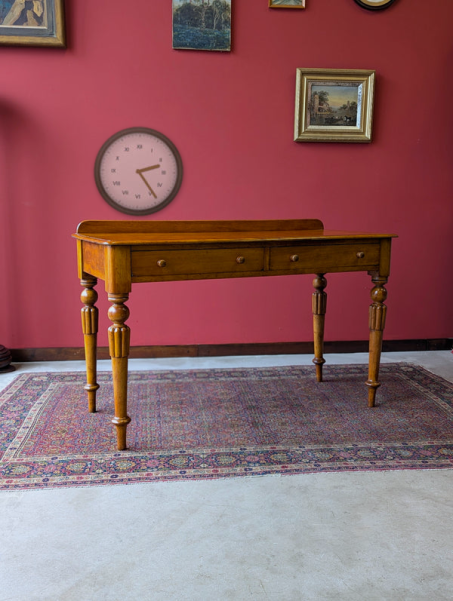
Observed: 2:24
